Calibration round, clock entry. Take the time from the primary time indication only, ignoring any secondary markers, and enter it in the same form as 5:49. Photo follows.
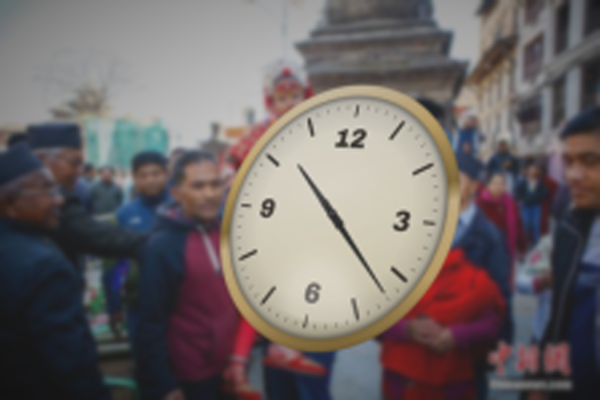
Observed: 10:22
